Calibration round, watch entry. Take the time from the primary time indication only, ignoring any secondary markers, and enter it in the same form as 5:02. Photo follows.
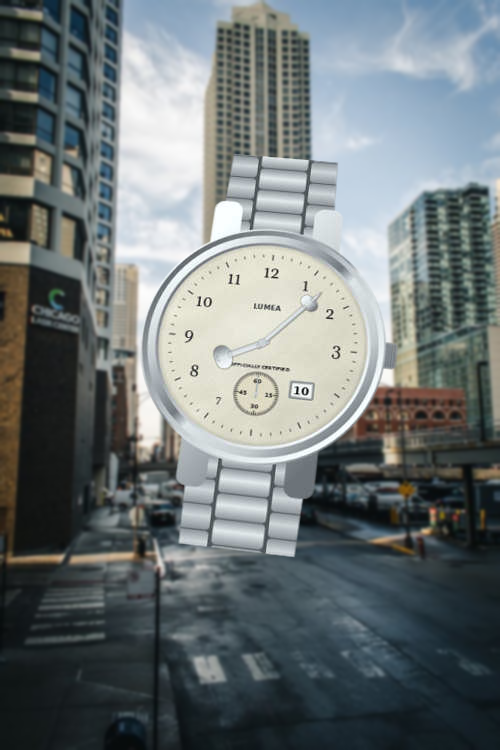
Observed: 8:07
